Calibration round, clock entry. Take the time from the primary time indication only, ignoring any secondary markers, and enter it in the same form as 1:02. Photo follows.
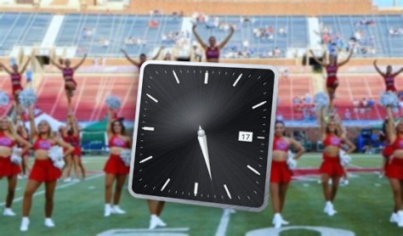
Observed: 5:27
